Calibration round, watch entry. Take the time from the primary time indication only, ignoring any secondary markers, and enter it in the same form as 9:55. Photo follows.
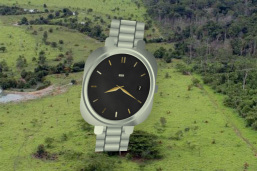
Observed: 8:20
